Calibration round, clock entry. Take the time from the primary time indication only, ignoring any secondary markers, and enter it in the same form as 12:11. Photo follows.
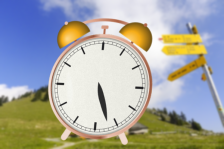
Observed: 5:27
